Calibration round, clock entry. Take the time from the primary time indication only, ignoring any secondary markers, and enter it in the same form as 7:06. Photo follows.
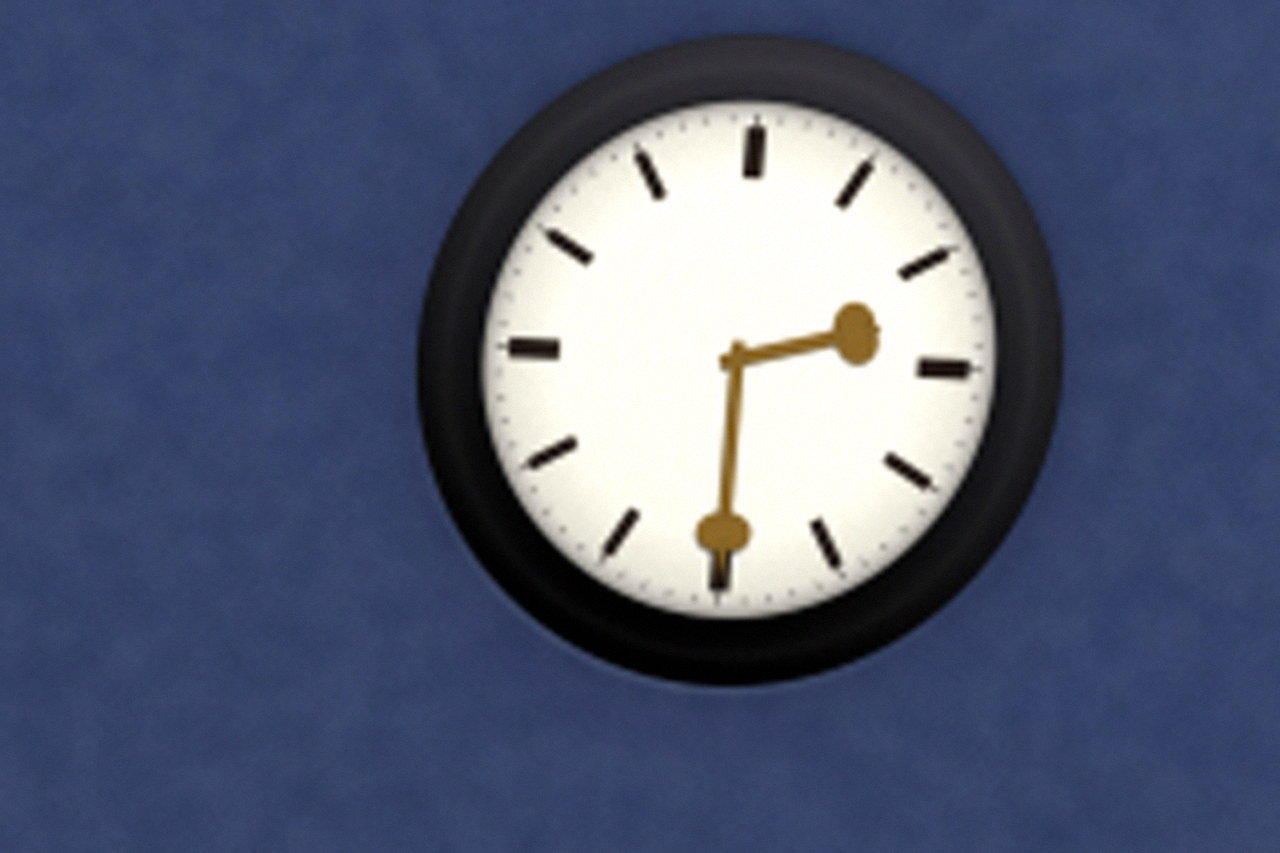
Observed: 2:30
